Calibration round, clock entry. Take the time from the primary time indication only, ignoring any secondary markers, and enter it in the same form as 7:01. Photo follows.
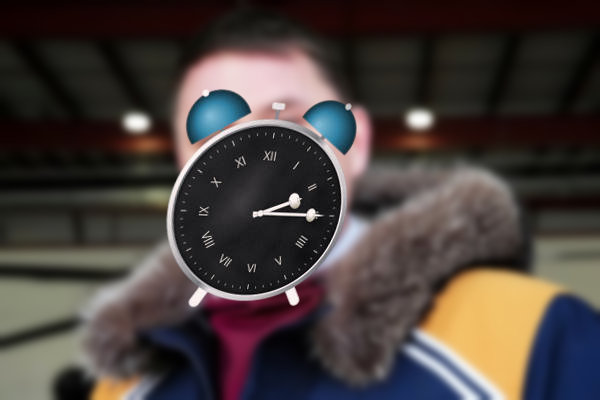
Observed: 2:15
